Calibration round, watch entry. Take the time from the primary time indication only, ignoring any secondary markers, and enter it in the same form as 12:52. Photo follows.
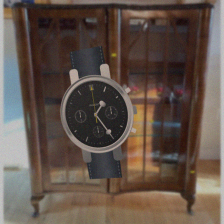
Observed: 1:25
